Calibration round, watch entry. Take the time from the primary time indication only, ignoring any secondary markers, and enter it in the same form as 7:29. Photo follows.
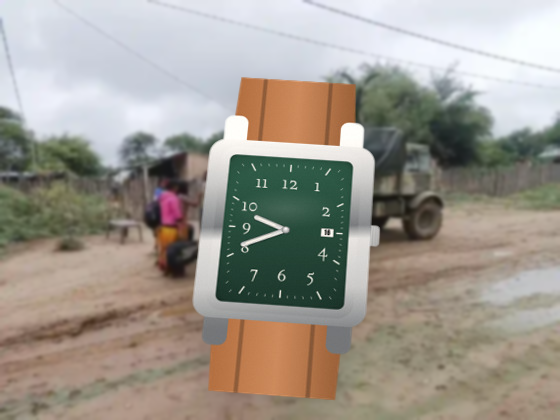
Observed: 9:41
